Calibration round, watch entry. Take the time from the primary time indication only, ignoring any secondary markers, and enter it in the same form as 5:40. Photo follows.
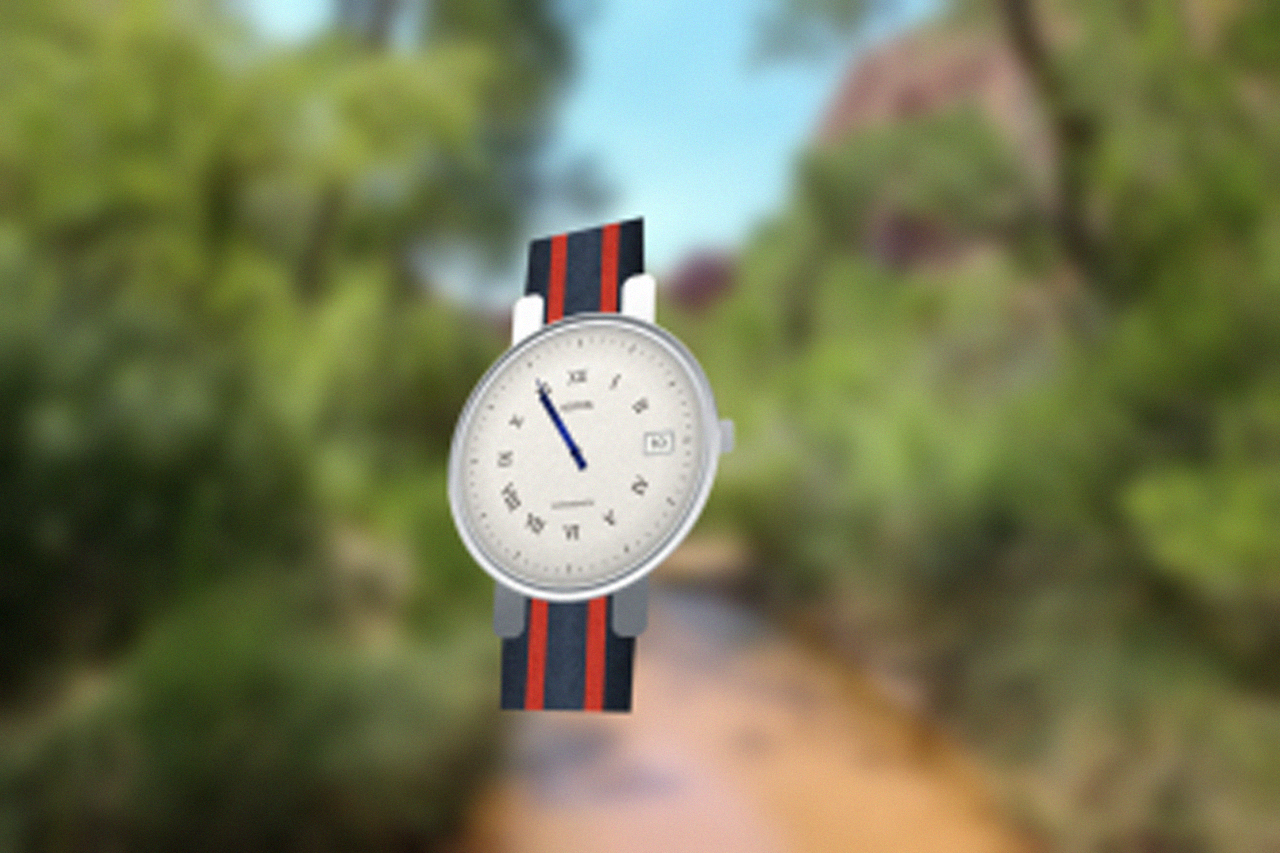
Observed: 10:55
